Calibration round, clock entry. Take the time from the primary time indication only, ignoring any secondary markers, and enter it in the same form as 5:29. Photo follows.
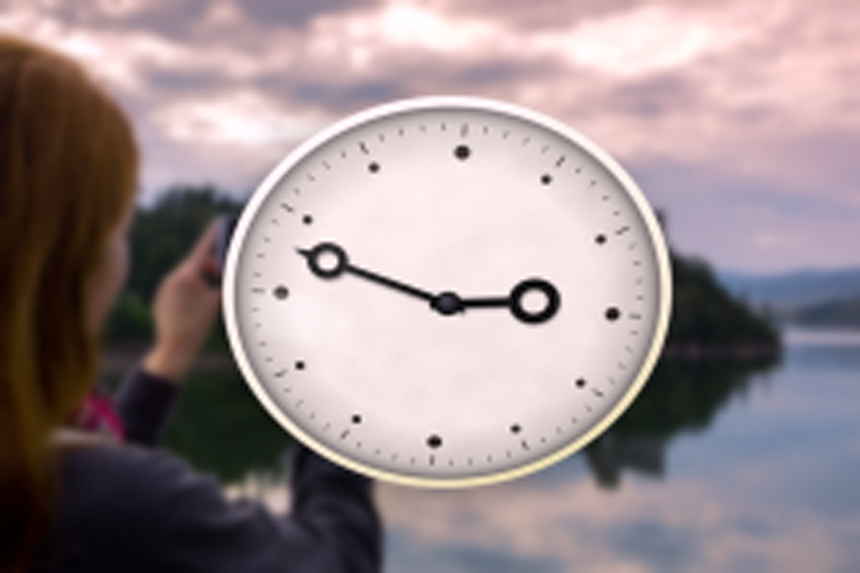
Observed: 2:48
